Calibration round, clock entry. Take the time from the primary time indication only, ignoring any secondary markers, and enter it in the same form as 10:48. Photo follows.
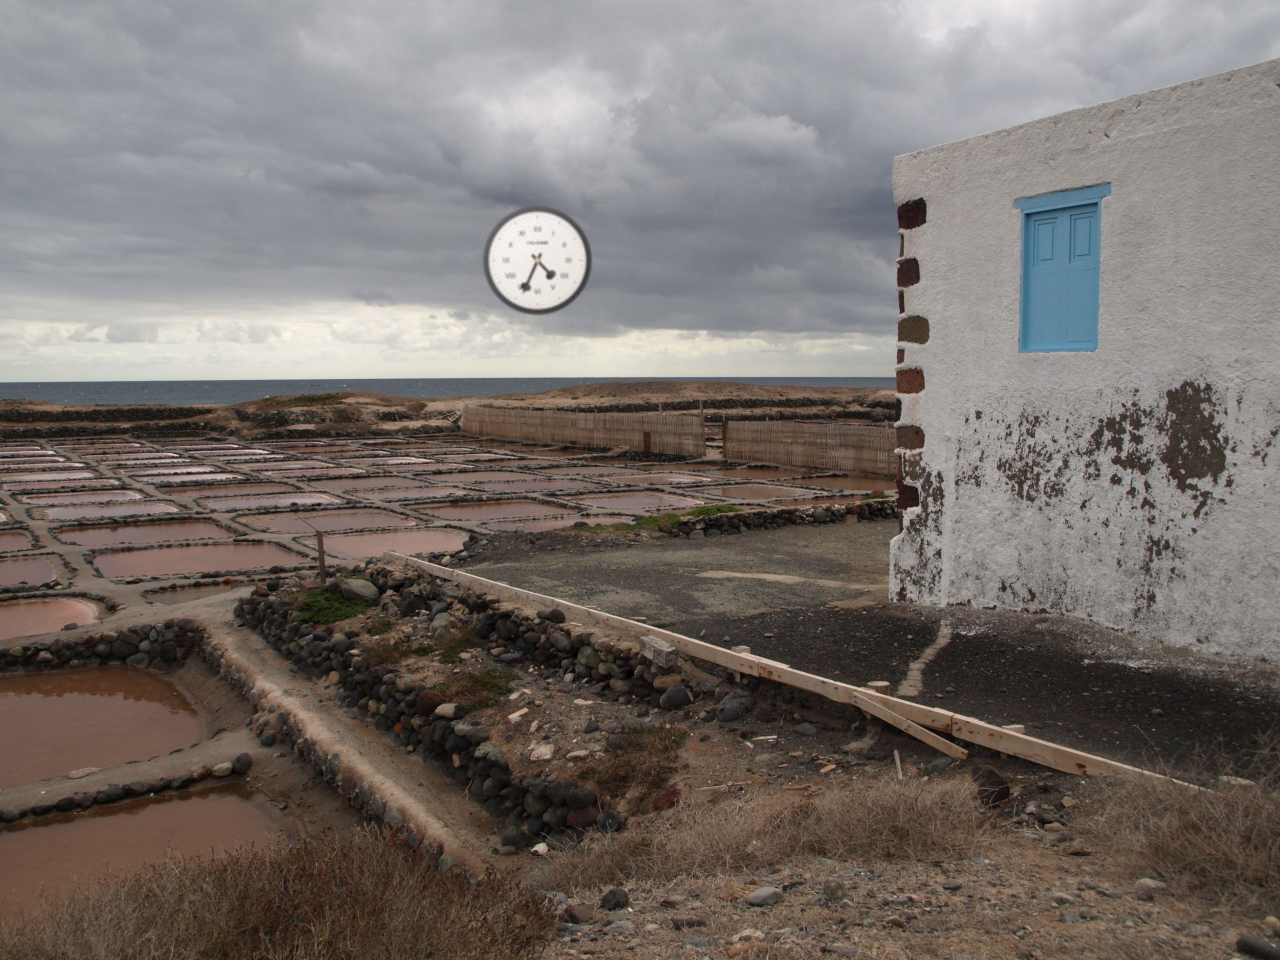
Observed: 4:34
